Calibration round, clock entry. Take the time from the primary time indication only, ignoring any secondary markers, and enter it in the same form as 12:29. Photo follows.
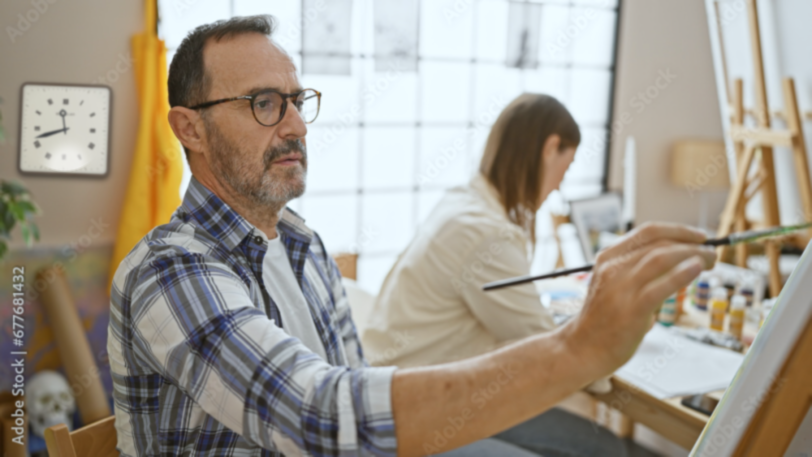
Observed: 11:42
